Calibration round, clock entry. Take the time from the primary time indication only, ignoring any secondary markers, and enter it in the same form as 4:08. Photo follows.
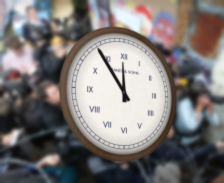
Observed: 11:54
